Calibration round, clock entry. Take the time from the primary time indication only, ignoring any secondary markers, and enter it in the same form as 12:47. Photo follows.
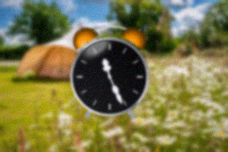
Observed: 11:26
